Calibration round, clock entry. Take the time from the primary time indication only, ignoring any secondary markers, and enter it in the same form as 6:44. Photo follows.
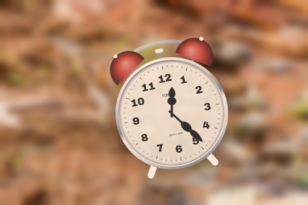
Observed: 12:24
